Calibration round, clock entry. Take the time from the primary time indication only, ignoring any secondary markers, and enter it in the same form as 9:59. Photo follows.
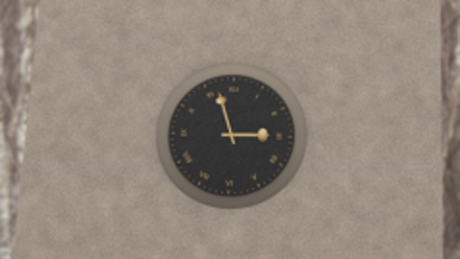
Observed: 2:57
